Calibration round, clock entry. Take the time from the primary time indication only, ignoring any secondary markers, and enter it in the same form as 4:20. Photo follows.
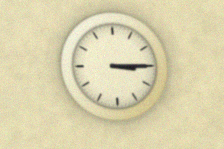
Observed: 3:15
